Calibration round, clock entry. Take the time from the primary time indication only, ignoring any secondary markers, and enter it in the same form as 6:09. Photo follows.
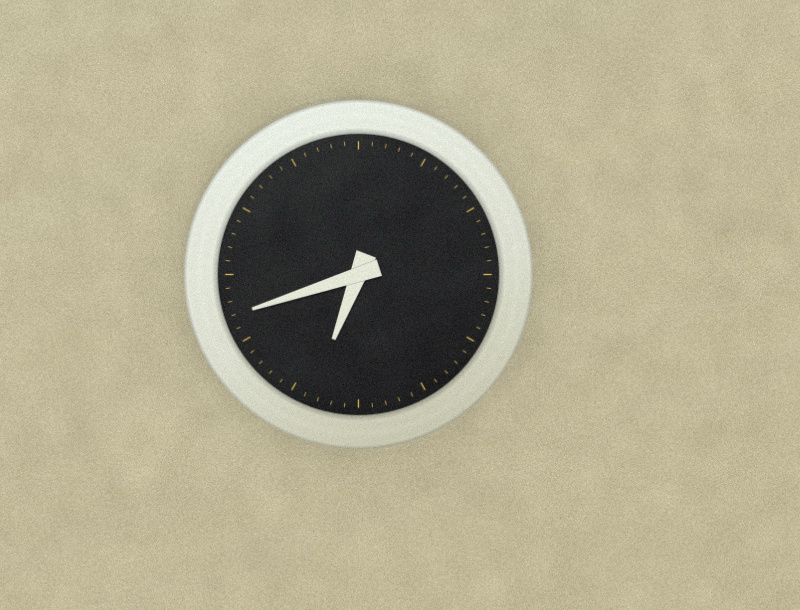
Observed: 6:42
